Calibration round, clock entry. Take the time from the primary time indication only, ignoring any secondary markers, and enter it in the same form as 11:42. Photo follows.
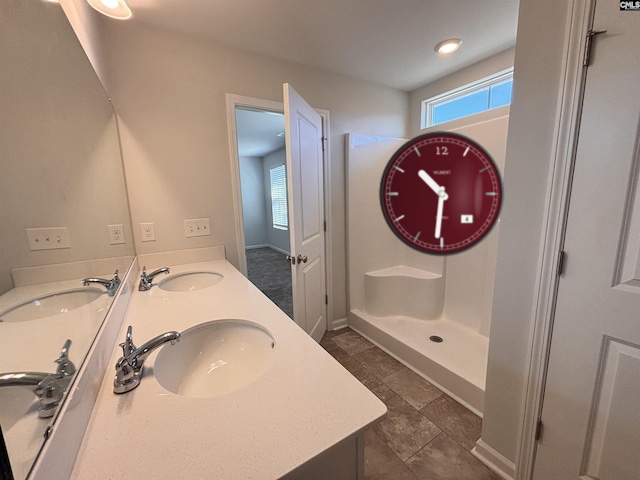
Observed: 10:31
